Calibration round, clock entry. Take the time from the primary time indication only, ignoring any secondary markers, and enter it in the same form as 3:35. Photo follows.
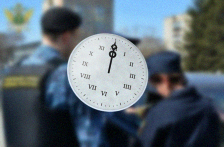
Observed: 12:00
